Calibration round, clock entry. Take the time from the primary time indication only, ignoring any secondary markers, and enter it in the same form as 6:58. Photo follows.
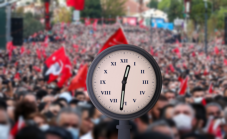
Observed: 12:31
